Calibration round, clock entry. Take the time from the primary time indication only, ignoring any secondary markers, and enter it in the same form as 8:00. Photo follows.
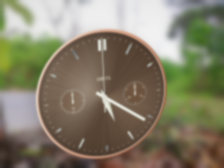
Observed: 5:21
